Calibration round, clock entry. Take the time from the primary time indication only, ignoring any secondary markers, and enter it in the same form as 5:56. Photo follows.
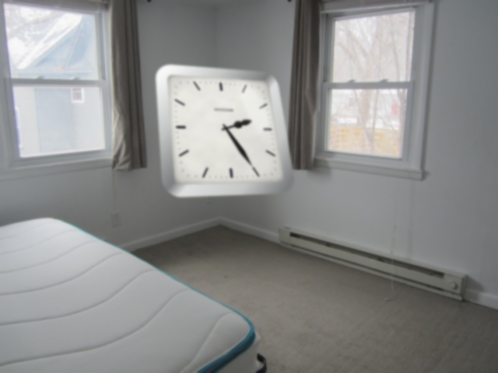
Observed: 2:25
